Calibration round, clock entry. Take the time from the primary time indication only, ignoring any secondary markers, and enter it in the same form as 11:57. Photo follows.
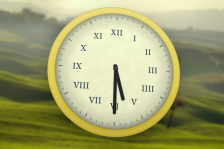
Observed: 5:30
